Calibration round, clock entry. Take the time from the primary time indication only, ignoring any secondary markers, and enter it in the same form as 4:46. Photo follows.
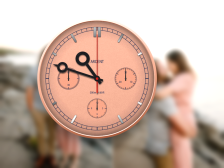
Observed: 10:48
